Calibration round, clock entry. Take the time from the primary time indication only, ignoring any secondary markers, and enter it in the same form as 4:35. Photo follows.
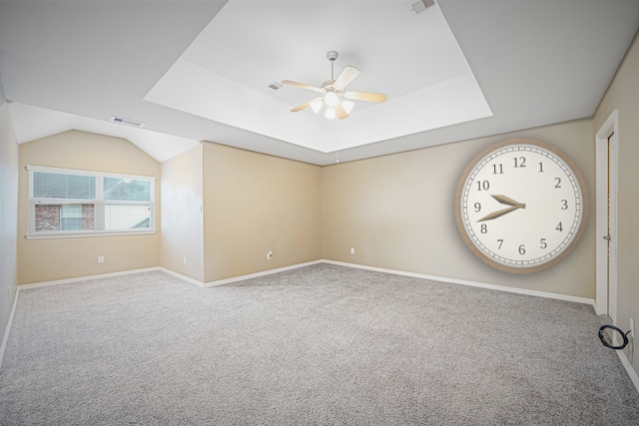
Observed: 9:42
